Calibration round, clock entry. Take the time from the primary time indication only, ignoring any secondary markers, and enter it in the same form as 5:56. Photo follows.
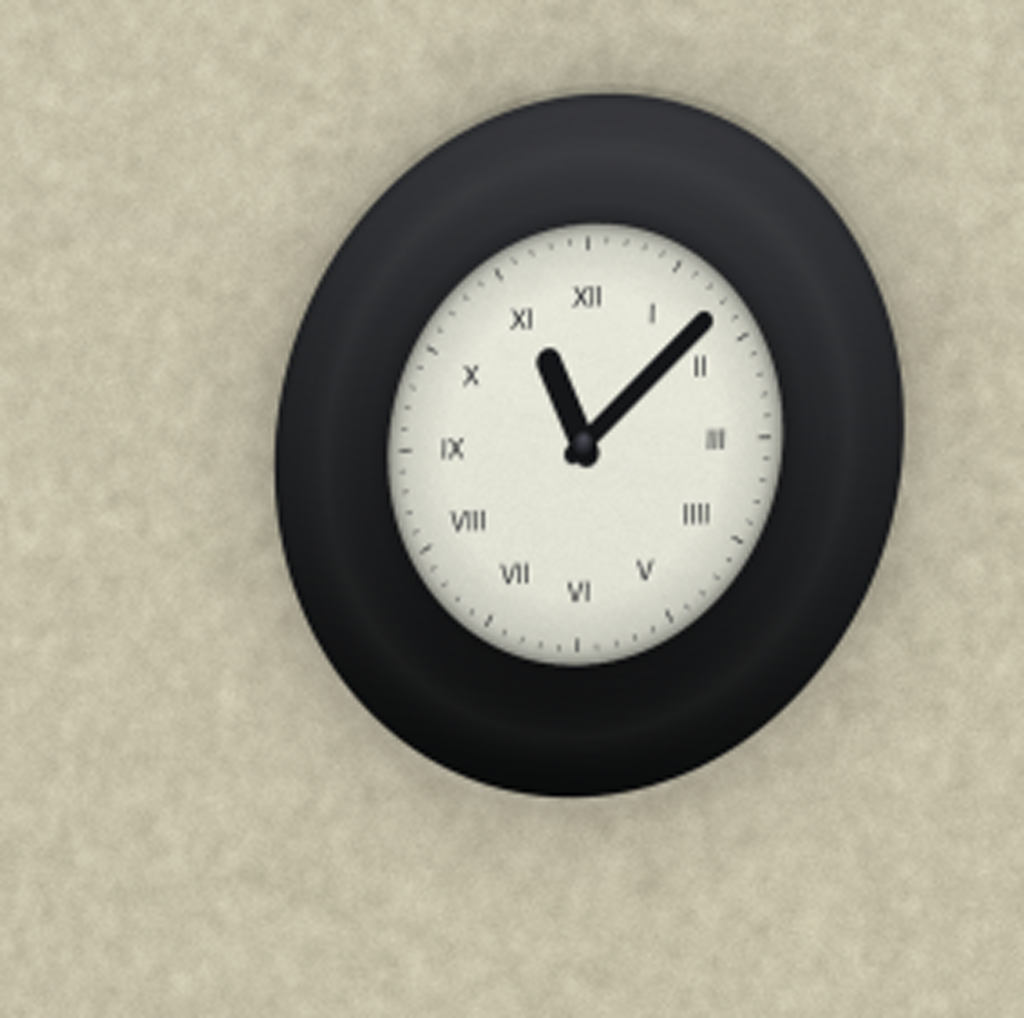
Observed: 11:08
